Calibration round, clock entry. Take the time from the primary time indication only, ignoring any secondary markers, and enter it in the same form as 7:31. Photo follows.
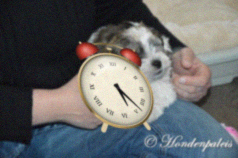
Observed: 5:23
